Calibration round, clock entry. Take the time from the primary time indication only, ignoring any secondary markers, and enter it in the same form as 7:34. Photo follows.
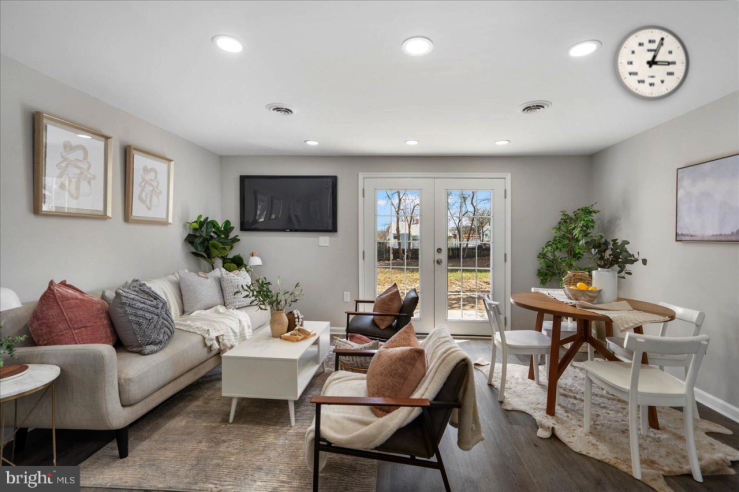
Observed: 3:04
